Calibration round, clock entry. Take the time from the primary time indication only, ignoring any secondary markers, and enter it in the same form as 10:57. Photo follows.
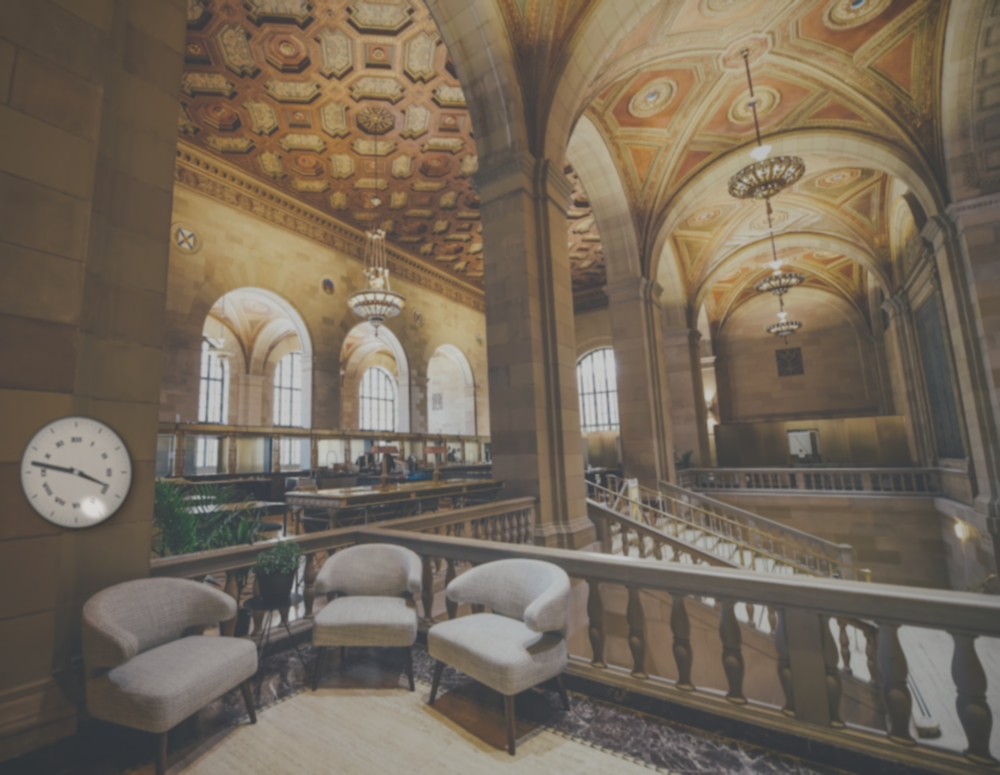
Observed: 3:47
